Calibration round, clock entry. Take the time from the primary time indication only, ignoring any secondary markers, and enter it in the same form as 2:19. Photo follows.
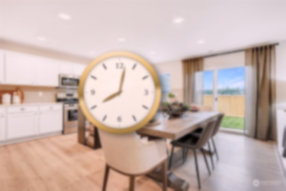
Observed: 8:02
